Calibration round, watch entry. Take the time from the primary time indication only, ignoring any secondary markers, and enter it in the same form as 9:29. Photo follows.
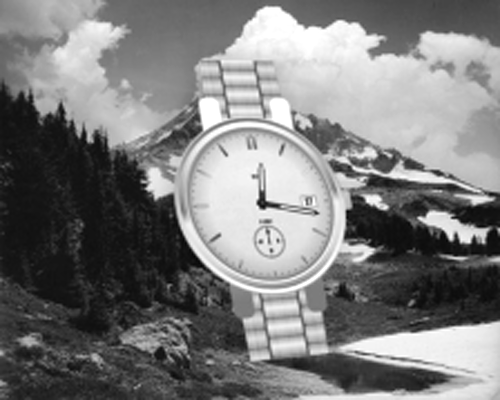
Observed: 12:17
